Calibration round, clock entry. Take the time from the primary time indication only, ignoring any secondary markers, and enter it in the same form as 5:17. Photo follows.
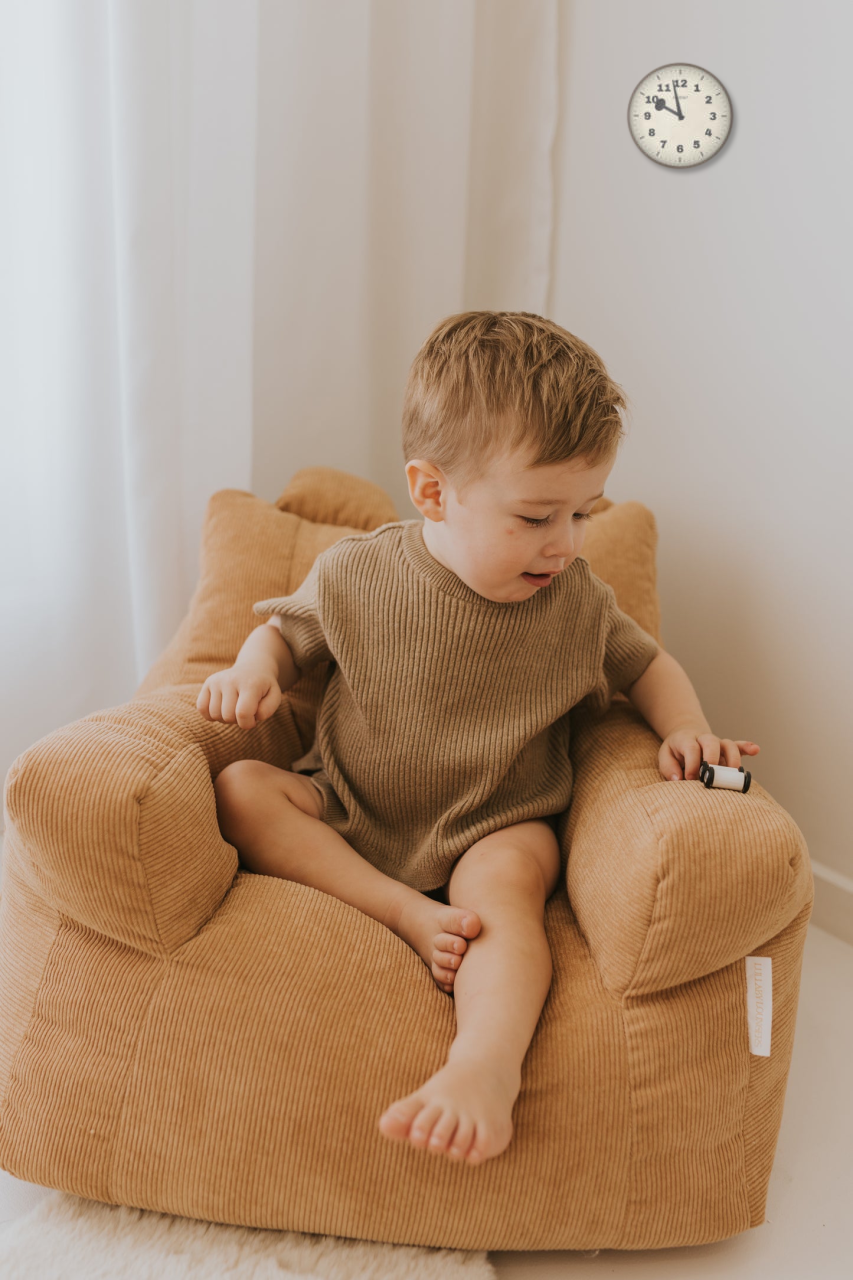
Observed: 9:58
